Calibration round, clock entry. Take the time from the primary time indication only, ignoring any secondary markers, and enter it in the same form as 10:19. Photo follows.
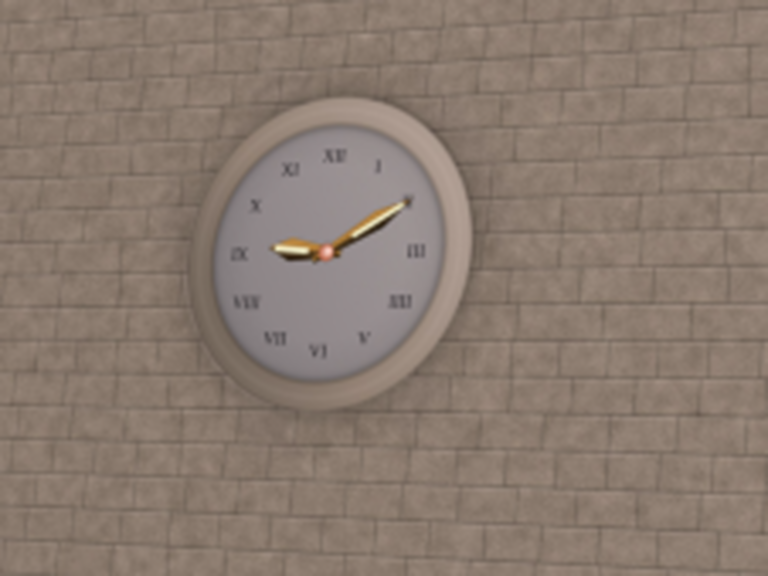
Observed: 9:10
